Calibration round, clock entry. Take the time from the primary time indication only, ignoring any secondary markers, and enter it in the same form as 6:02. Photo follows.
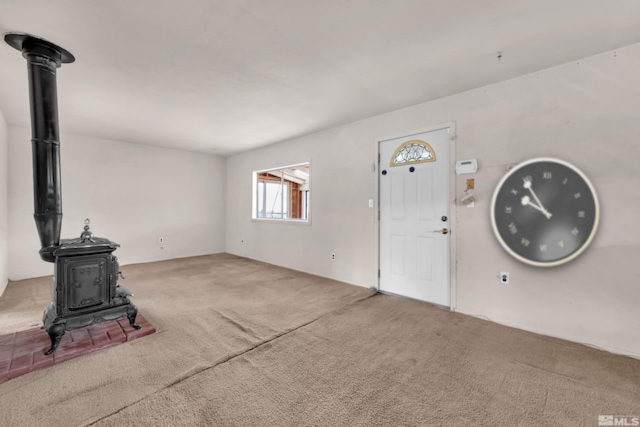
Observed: 9:54
